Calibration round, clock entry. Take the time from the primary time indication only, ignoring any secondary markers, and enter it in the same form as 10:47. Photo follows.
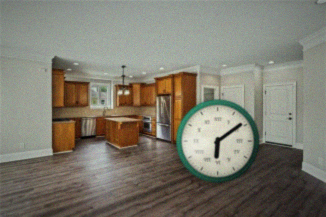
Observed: 6:09
